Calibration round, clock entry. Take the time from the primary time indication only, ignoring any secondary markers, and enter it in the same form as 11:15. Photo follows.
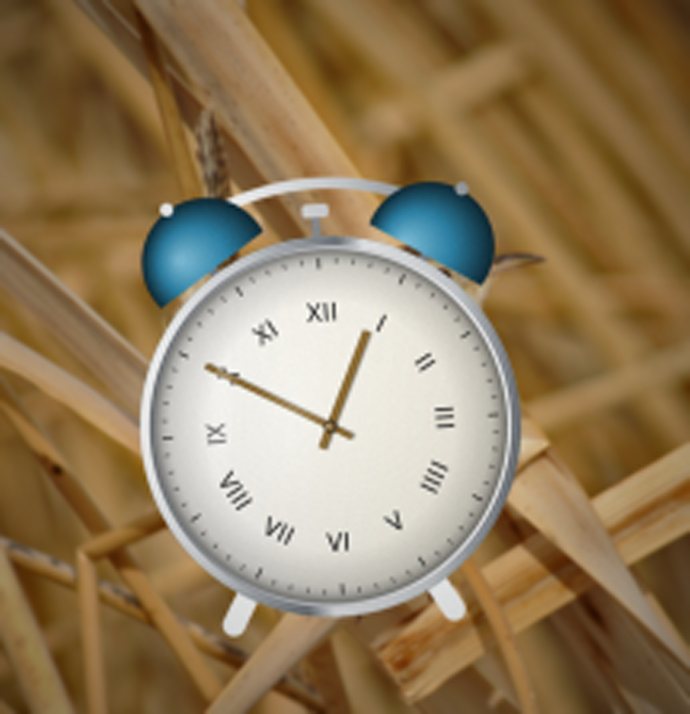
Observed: 12:50
